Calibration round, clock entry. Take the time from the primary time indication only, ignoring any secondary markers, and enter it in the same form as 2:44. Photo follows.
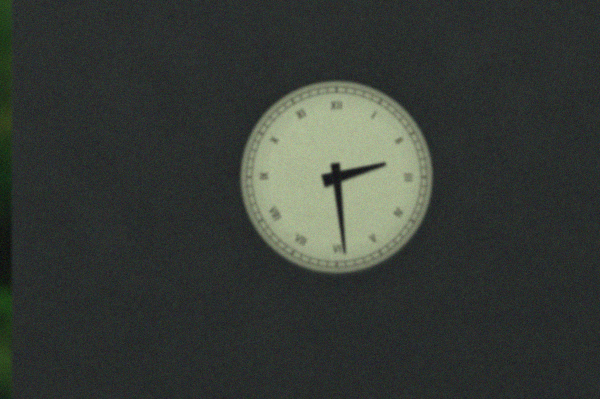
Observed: 2:29
